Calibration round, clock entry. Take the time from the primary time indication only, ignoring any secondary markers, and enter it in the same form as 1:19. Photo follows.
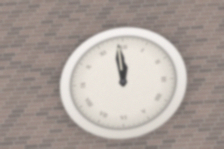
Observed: 11:59
